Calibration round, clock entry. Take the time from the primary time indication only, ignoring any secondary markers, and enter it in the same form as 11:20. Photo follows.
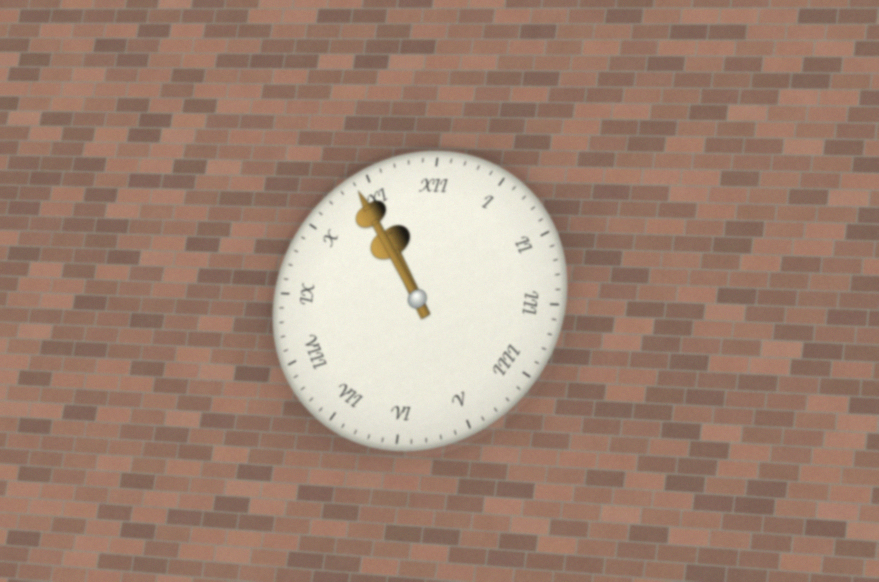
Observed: 10:54
